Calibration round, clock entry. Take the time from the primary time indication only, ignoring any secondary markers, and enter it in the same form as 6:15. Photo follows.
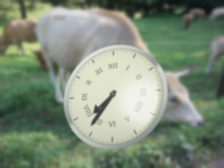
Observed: 7:36
